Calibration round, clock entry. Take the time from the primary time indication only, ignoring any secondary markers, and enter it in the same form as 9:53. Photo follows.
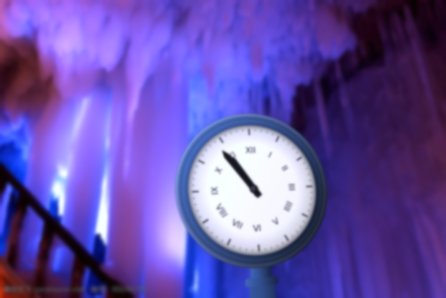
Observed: 10:54
